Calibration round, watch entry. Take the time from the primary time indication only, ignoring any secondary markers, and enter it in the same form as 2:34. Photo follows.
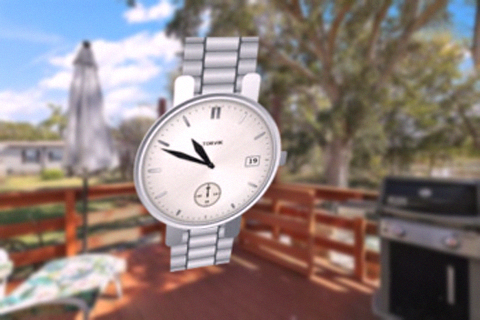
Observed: 10:49
